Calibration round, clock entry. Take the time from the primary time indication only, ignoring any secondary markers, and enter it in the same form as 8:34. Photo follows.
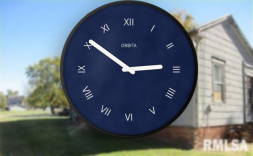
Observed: 2:51
